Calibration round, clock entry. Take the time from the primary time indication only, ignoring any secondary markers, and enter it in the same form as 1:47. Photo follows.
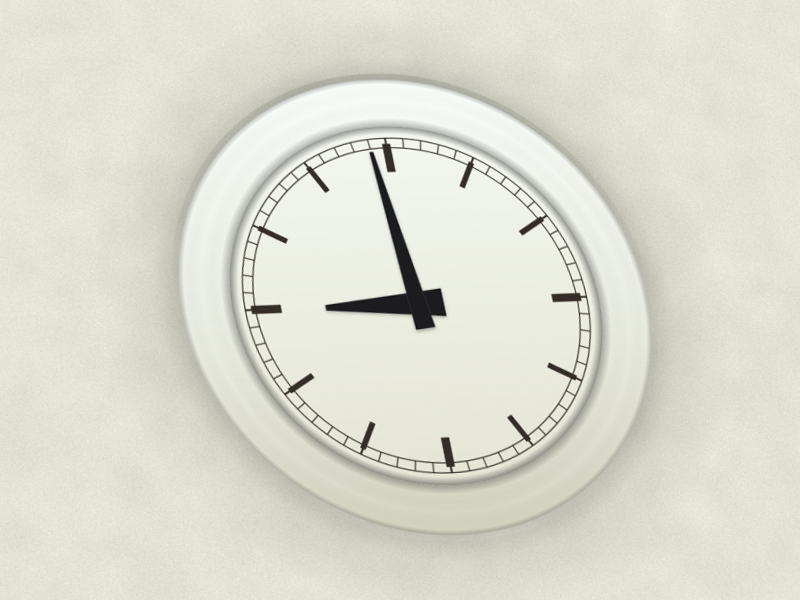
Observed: 8:59
